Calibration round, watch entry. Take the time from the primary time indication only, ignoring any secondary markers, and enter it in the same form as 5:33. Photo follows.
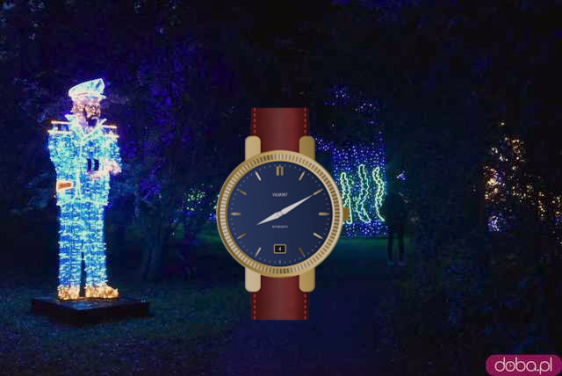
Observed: 8:10
